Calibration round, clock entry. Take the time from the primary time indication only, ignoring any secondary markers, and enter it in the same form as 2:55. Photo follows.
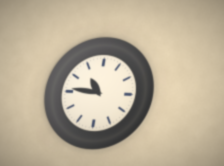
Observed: 10:46
